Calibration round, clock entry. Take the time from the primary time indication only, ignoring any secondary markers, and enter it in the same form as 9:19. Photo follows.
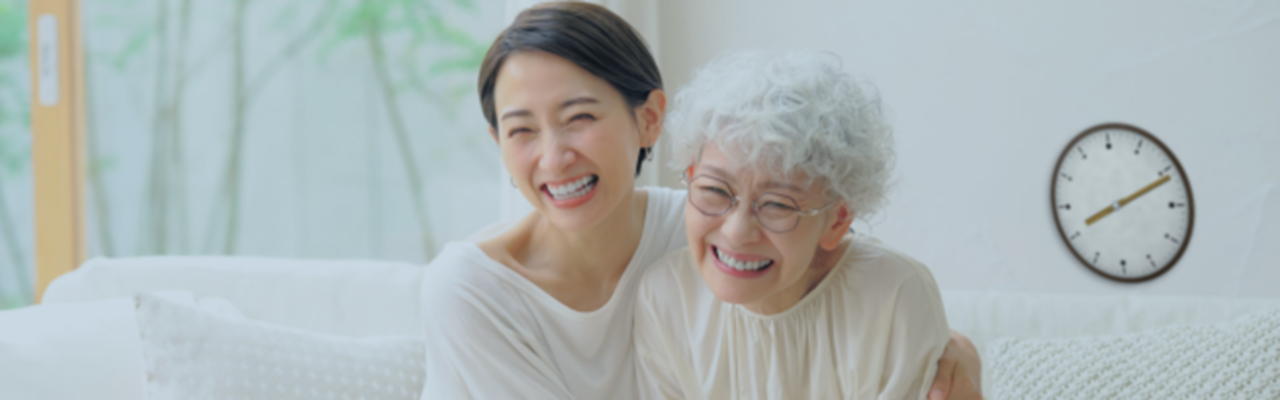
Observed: 8:11
